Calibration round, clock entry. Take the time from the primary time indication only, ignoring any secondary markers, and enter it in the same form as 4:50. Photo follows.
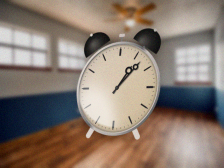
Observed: 1:07
